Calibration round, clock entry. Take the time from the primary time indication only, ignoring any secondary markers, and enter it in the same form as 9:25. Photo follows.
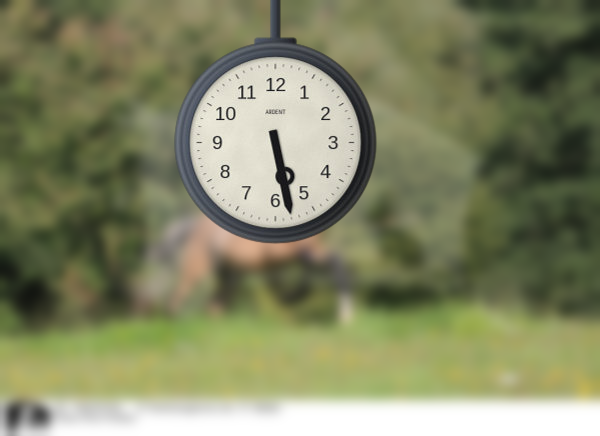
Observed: 5:28
